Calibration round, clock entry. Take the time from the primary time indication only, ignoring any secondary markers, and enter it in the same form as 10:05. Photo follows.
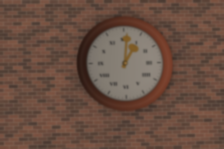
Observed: 1:01
